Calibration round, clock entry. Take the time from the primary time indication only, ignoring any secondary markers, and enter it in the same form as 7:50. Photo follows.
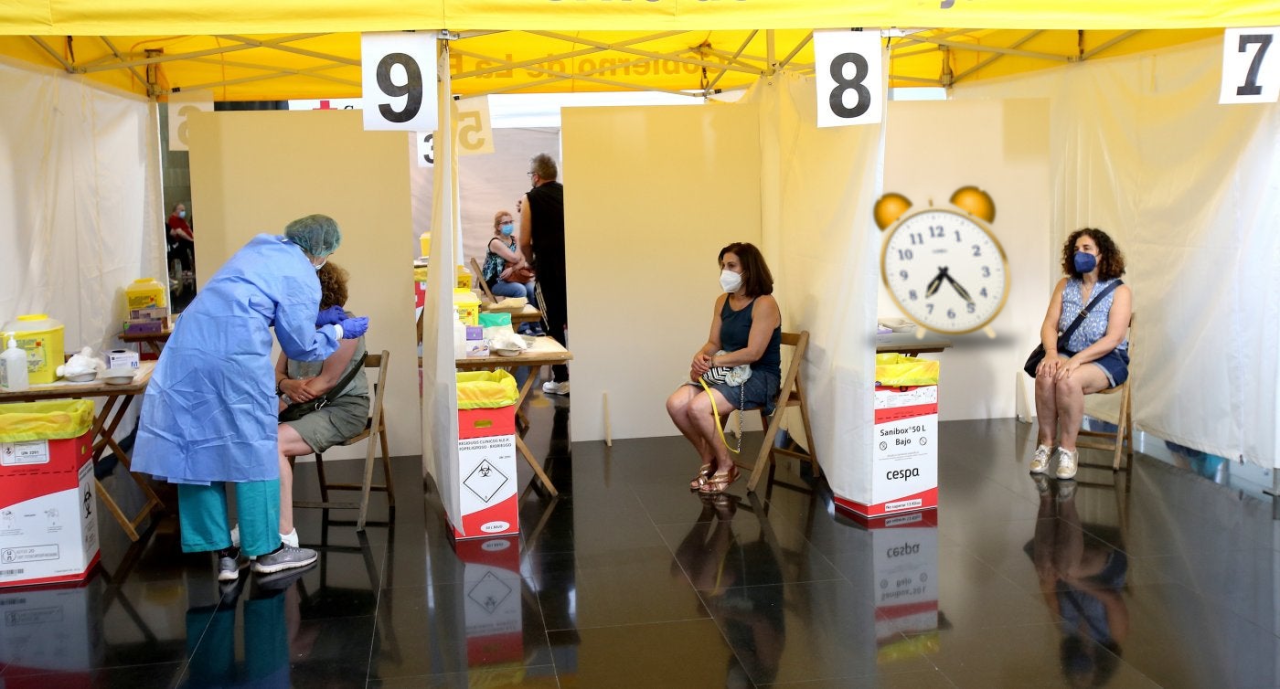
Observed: 7:24
